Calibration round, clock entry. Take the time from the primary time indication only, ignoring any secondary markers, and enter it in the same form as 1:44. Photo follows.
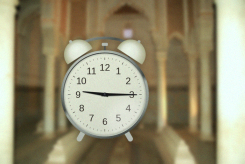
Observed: 9:15
